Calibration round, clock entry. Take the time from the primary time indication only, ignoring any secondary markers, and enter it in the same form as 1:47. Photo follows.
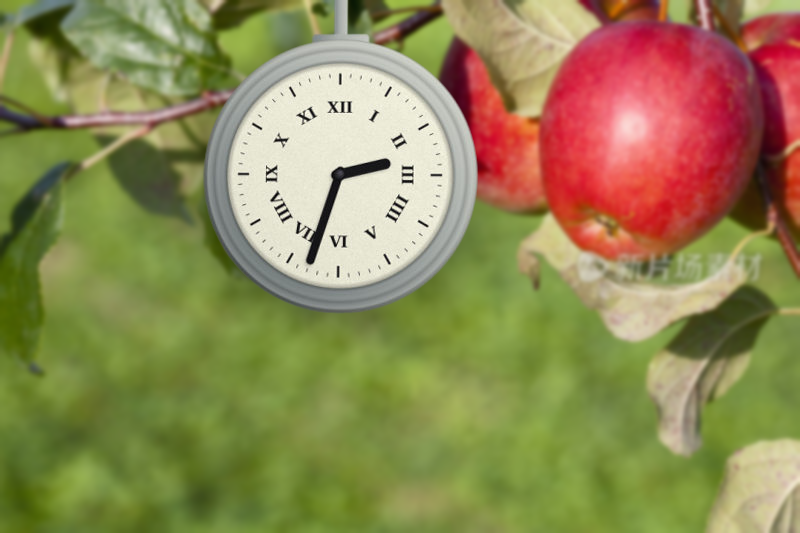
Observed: 2:33
